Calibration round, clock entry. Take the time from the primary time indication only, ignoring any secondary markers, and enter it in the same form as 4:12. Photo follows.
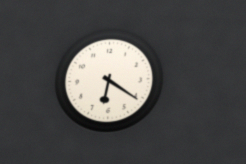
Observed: 6:21
